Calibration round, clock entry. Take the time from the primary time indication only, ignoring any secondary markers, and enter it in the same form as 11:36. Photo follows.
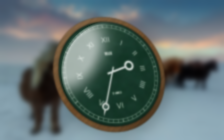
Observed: 2:34
